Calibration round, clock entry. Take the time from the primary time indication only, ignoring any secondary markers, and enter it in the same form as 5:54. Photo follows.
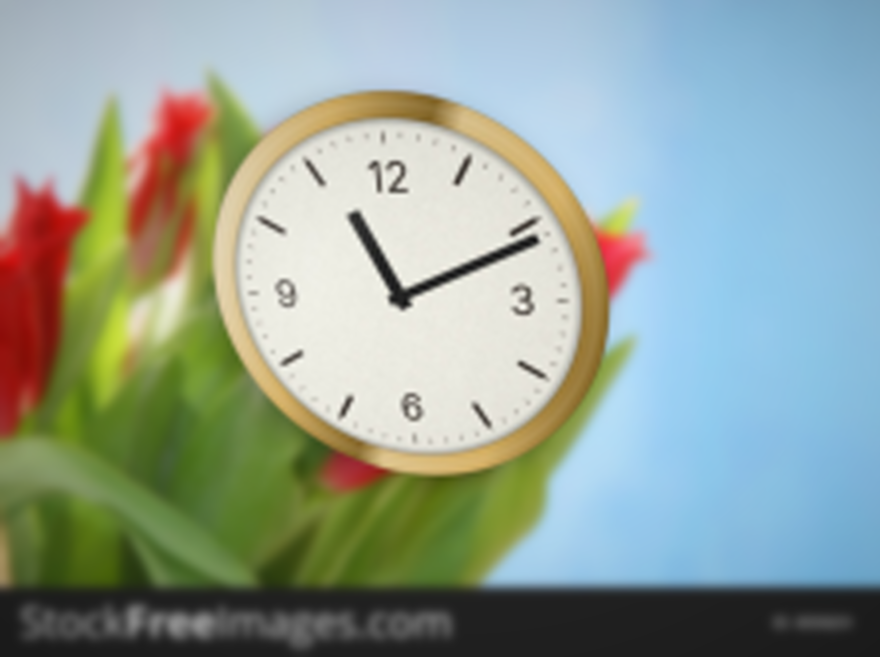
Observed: 11:11
